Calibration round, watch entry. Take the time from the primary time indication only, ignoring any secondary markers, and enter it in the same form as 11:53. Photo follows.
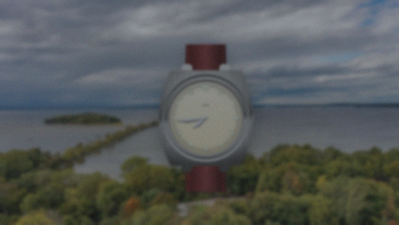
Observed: 7:44
